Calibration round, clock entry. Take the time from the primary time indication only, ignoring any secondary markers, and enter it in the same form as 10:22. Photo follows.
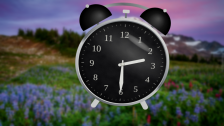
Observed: 2:30
